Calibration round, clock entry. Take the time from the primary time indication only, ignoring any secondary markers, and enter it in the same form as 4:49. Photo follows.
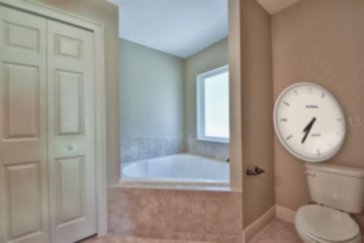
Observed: 7:36
